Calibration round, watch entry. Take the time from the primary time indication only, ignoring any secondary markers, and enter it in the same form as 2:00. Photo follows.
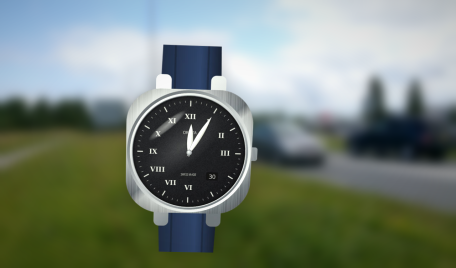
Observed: 12:05
